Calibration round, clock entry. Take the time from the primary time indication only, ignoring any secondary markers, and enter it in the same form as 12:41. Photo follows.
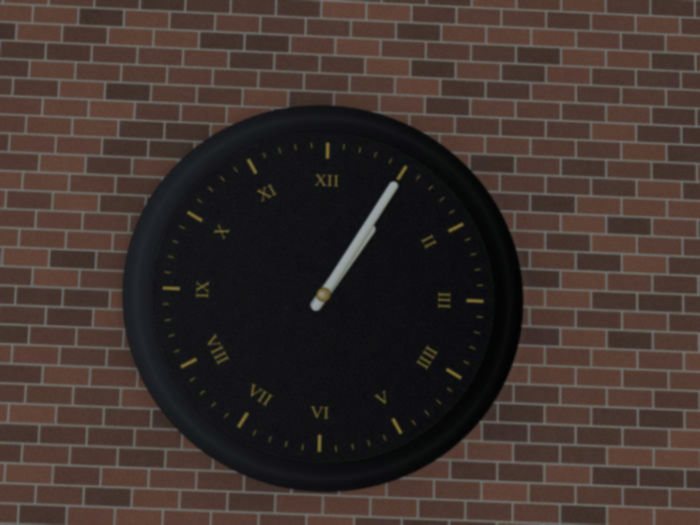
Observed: 1:05
